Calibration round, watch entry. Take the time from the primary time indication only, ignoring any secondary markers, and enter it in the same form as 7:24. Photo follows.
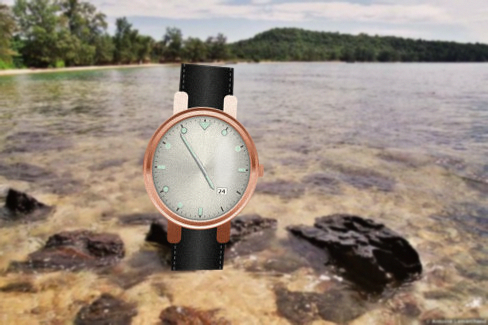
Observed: 4:54
